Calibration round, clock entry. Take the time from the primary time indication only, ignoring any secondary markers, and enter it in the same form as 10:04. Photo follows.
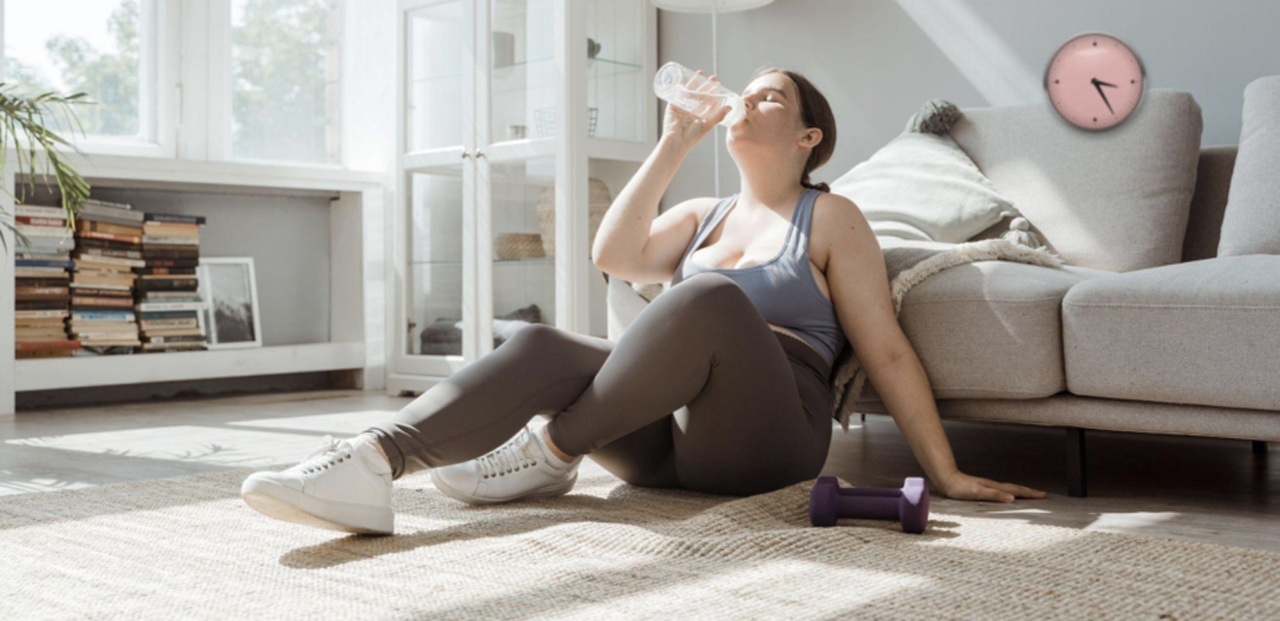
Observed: 3:25
